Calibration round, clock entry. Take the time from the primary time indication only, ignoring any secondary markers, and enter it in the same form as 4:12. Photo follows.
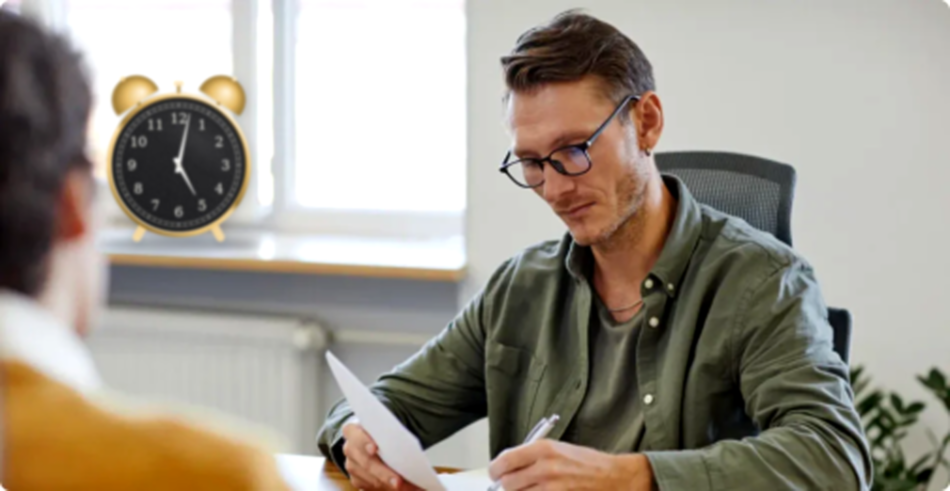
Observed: 5:02
